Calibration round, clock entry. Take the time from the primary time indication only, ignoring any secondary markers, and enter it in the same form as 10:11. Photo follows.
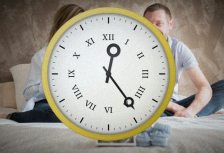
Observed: 12:24
